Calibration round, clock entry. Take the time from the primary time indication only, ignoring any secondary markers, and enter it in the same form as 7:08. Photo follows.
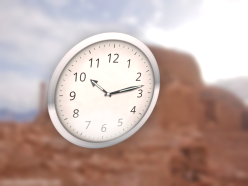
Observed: 10:13
